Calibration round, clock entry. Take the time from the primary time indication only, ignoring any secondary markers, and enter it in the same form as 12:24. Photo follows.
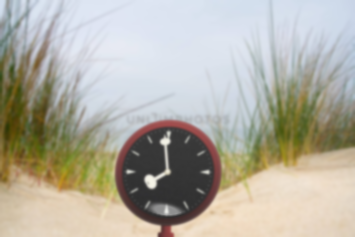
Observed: 7:59
